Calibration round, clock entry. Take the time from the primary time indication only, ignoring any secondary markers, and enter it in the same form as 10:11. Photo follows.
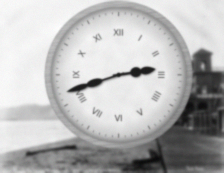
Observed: 2:42
